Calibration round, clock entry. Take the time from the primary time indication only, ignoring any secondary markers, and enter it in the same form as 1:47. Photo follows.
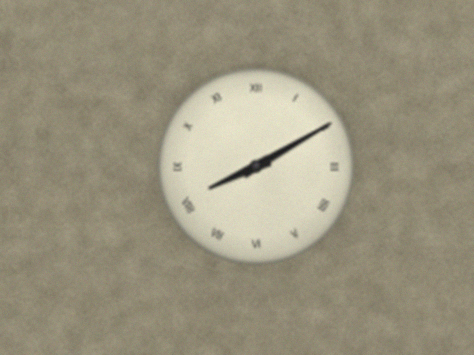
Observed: 8:10
